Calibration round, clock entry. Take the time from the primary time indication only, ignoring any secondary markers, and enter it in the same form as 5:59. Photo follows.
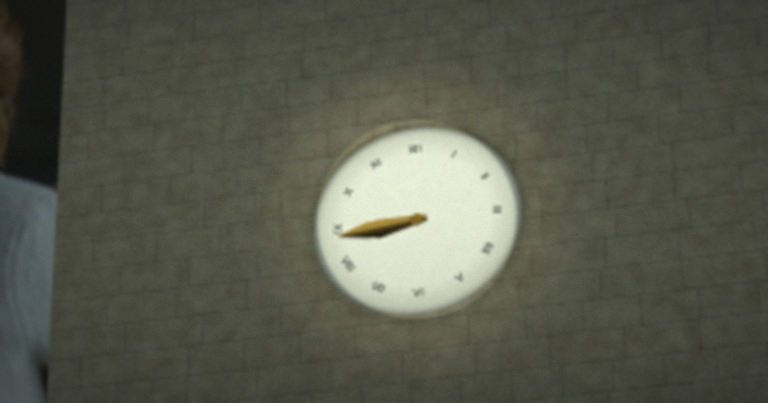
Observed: 8:44
